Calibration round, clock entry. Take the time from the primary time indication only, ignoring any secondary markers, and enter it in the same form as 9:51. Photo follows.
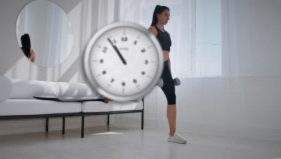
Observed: 10:54
